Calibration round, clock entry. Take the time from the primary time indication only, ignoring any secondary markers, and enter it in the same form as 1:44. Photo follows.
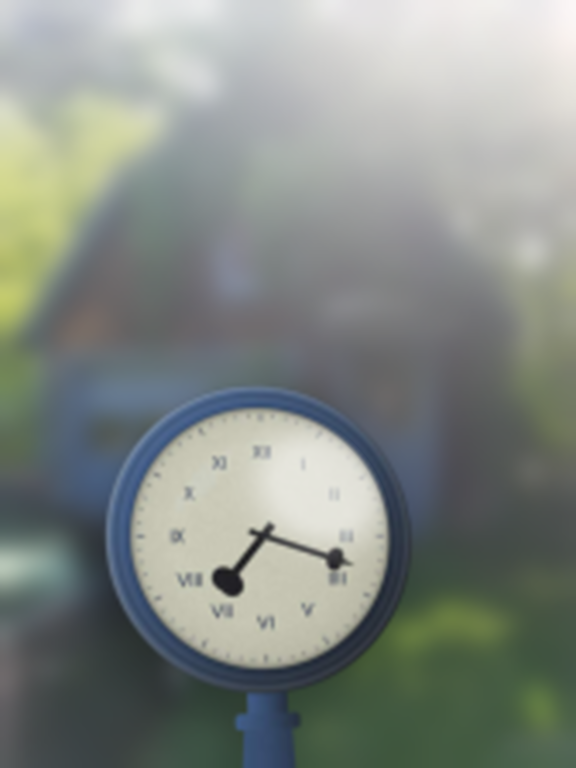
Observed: 7:18
